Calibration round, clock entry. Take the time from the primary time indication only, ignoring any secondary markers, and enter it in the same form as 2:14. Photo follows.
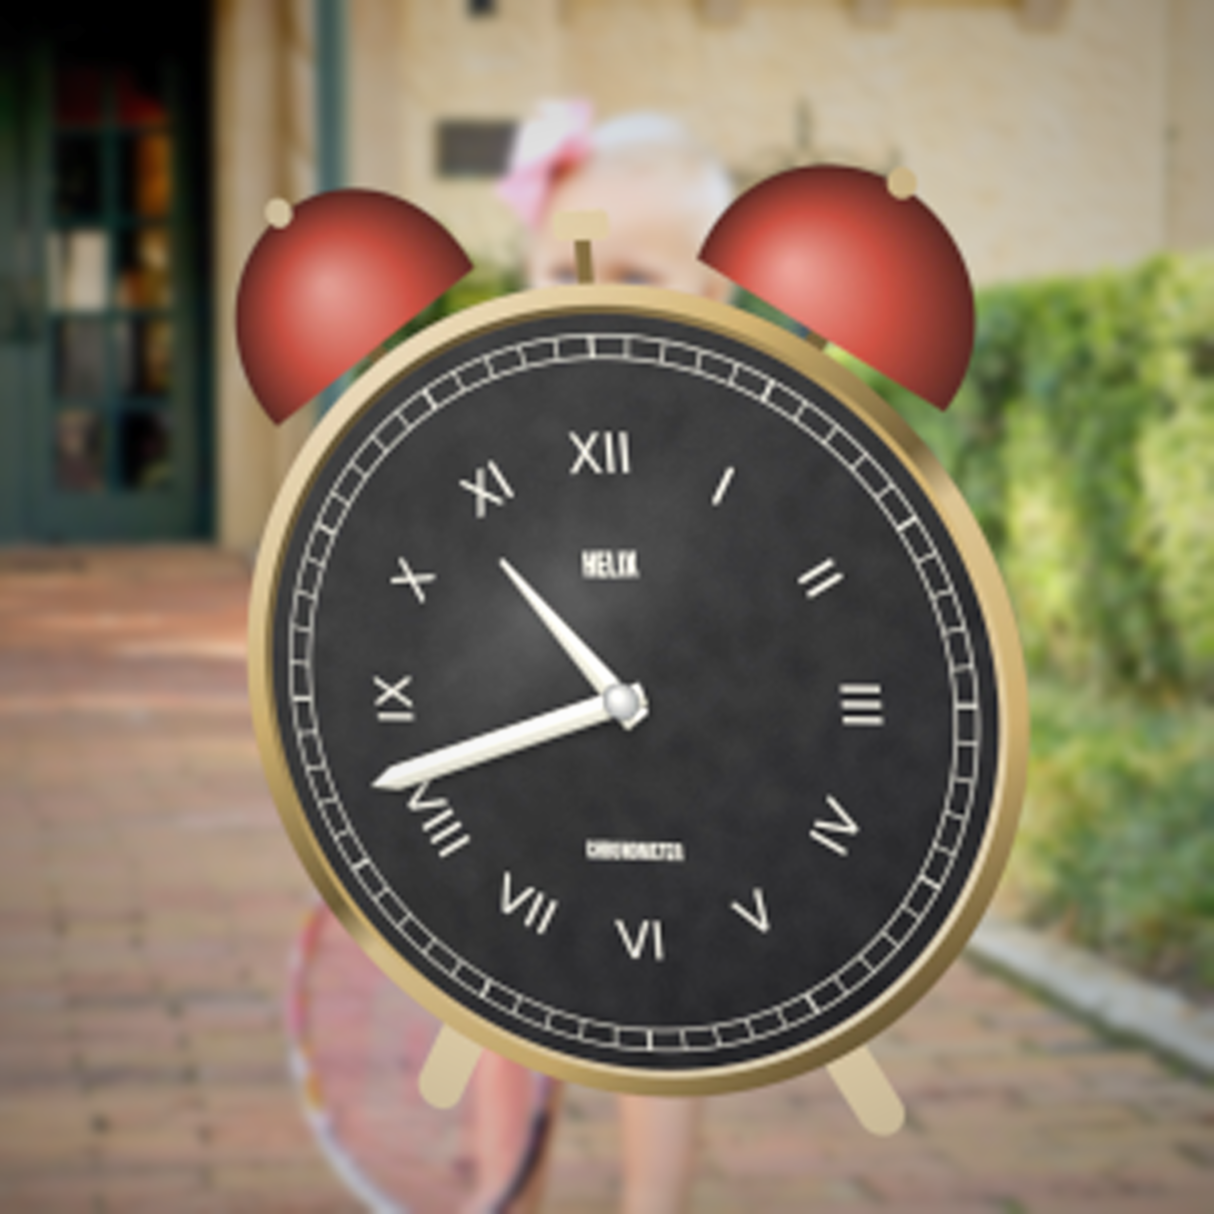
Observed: 10:42
